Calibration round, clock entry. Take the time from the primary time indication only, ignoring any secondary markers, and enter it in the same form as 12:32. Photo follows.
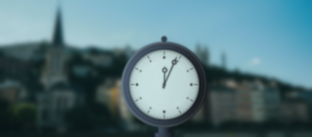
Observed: 12:04
